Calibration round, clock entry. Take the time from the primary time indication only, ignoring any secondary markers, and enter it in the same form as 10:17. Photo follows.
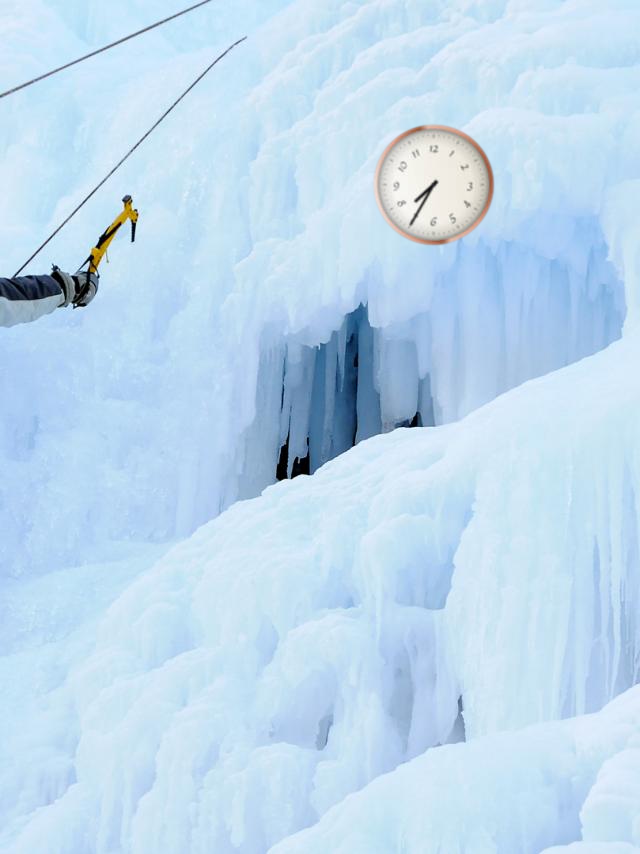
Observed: 7:35
